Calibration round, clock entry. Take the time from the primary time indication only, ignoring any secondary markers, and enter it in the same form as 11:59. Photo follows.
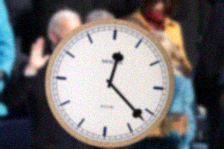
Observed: 12:22
